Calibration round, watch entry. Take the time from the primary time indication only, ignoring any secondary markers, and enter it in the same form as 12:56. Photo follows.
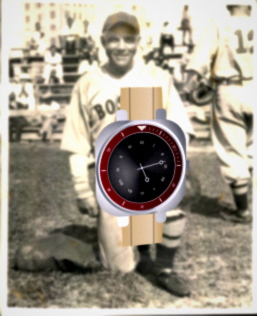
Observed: 5:13
